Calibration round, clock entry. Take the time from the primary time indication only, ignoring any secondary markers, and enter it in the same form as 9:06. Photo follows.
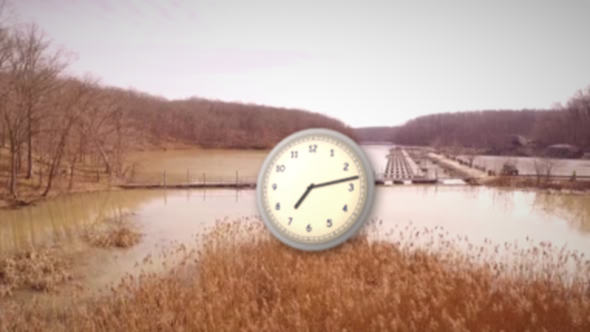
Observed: 7:13
